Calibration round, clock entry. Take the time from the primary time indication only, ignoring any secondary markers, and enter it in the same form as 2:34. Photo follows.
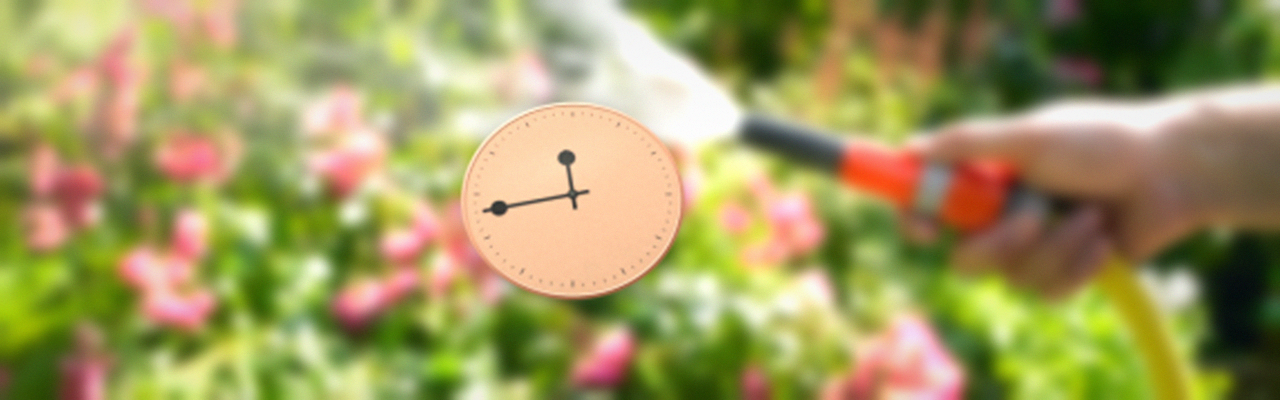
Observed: 11:43
